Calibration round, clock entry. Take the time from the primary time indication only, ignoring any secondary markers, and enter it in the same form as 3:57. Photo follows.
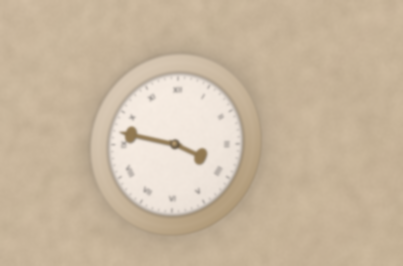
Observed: 3:47
